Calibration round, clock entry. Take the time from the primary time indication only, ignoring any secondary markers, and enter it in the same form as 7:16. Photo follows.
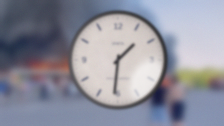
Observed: 1:31
